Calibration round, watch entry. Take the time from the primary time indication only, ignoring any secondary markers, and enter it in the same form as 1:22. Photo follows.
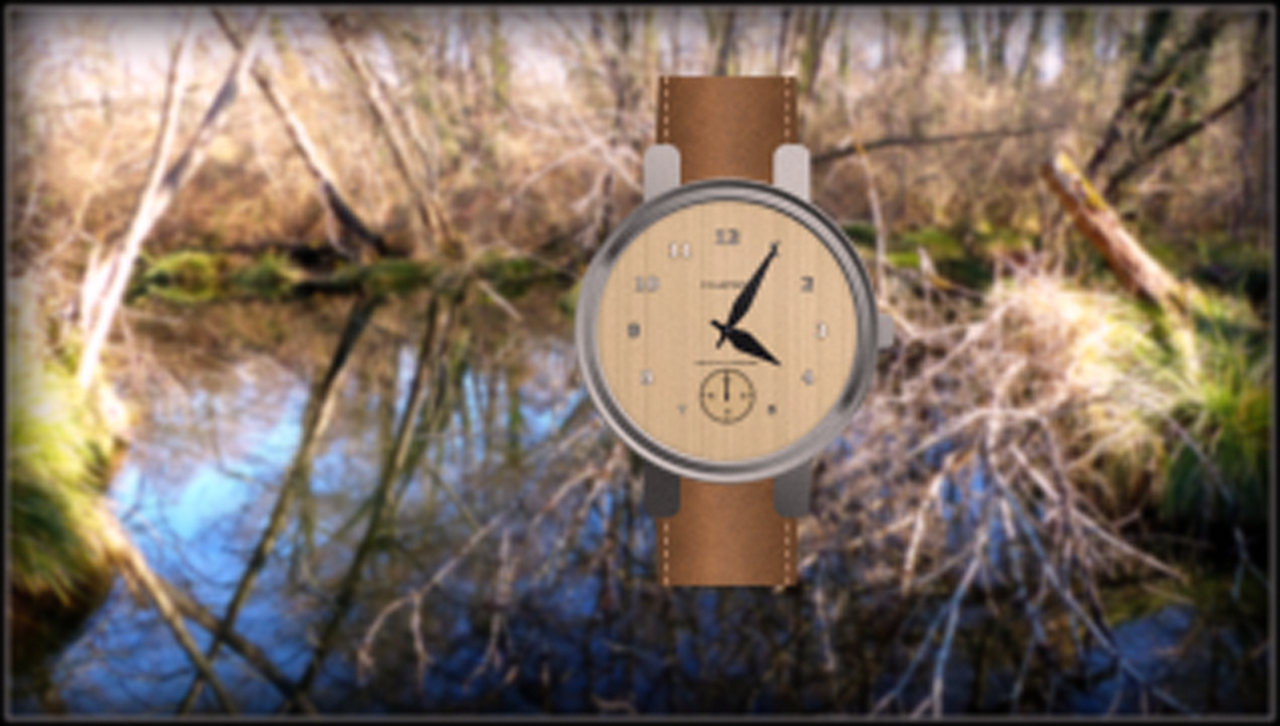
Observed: 4:05
